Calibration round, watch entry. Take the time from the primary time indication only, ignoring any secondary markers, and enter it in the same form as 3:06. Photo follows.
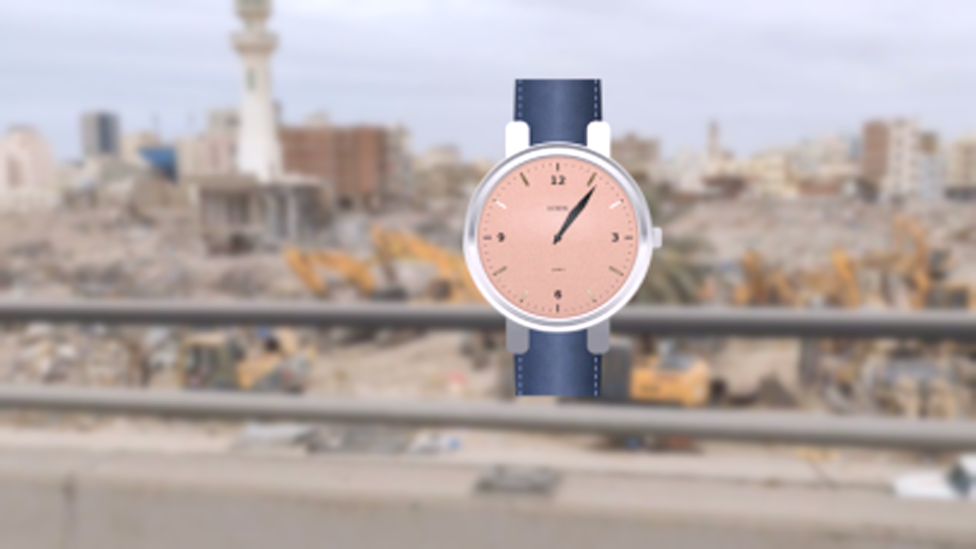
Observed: 1:06
